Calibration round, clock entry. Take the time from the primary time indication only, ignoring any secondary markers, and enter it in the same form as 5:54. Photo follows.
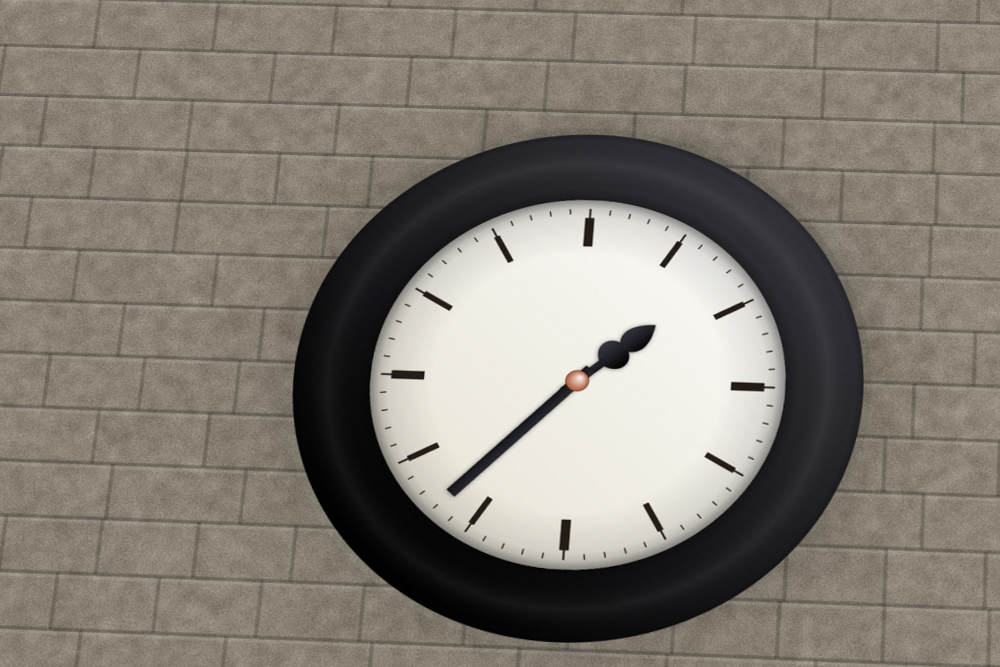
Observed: 1:37
